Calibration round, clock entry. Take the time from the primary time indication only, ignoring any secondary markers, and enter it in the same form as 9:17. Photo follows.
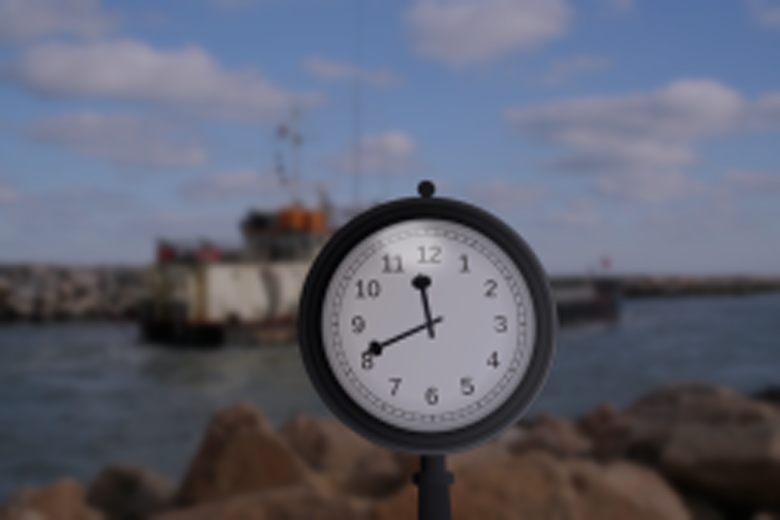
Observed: 11:41
